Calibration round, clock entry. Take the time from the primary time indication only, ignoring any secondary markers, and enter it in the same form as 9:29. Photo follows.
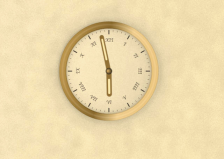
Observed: 5:58
